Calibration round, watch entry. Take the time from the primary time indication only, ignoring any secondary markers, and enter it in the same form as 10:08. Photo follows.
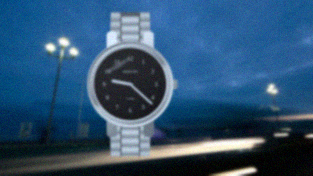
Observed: 9:22
